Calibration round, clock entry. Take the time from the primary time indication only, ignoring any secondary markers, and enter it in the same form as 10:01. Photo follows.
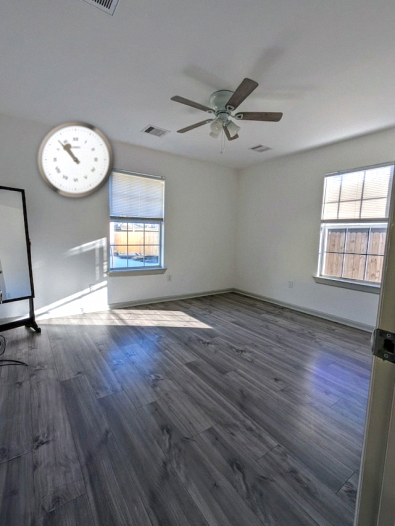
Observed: 10:53
